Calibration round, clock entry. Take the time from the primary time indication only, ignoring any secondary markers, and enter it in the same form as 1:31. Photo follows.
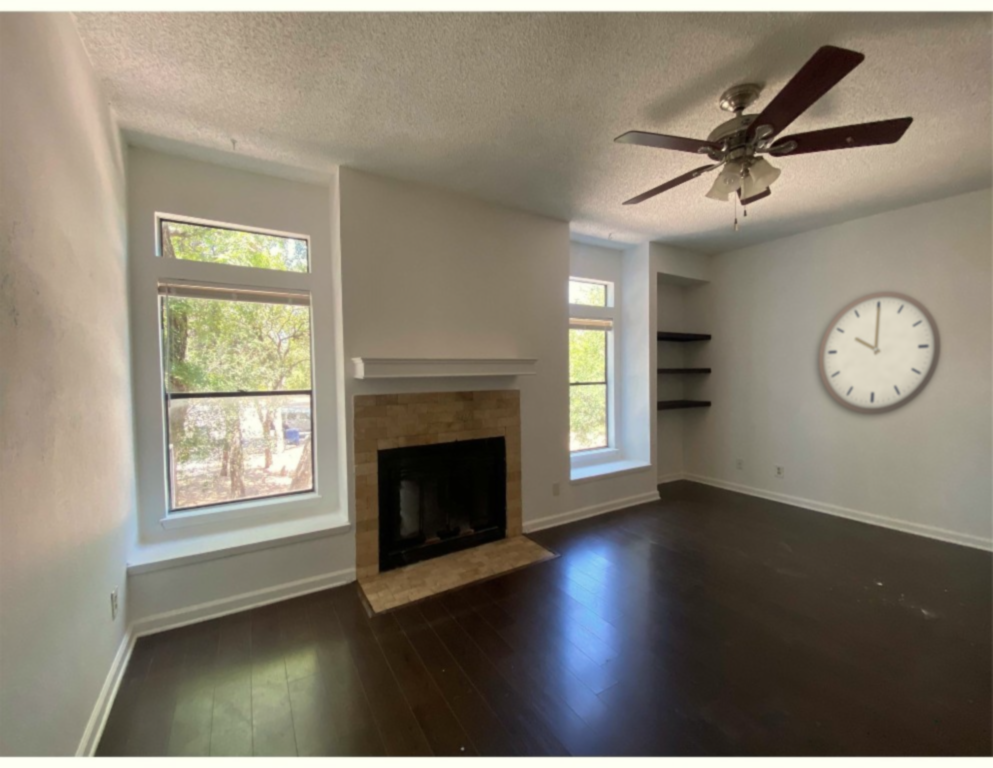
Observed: 10:00
